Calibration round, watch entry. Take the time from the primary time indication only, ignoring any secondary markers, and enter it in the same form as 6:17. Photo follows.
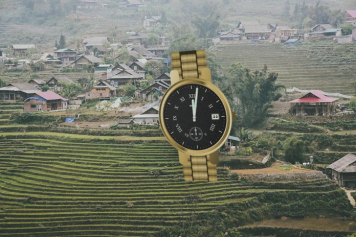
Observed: 12:02
